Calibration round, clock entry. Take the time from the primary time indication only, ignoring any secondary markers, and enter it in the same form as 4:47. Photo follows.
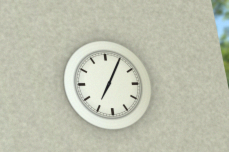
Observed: 7:05
